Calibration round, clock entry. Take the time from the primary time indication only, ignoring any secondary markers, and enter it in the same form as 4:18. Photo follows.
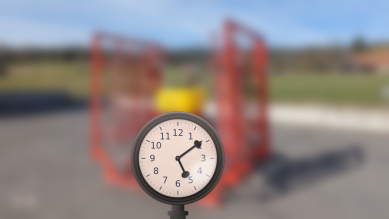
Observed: 5:09
